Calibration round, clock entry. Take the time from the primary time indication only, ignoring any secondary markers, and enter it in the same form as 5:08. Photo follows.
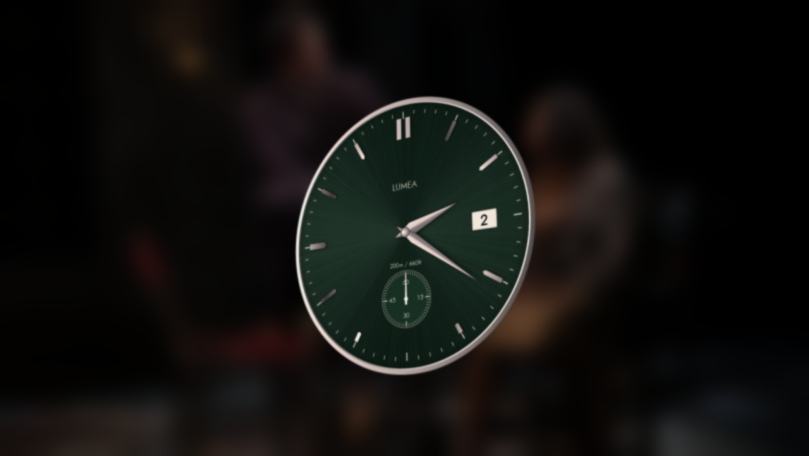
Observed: 2:21
